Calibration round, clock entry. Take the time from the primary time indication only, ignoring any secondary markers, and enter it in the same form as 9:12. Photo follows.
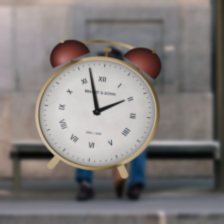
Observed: 1:57
